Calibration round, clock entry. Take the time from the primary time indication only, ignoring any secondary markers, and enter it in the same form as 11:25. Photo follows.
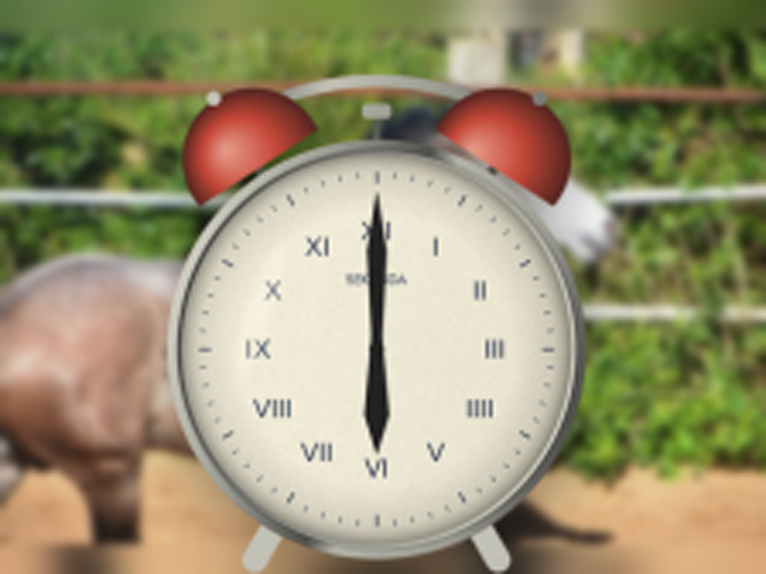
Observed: 6:00
